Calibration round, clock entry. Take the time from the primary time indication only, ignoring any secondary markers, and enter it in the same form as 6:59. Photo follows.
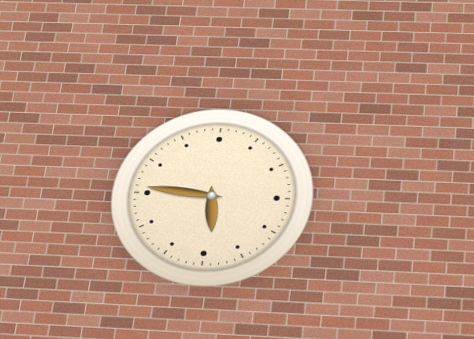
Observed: 5:46
